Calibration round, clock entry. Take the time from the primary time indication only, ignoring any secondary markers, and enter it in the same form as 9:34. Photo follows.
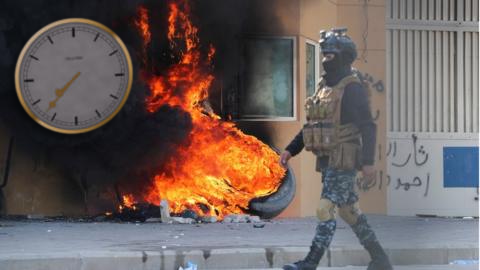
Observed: 7:37
